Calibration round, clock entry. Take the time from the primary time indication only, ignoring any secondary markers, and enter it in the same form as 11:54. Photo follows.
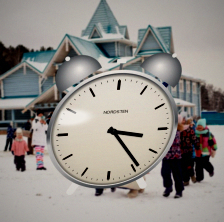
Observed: 3:24
